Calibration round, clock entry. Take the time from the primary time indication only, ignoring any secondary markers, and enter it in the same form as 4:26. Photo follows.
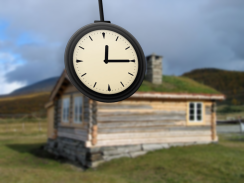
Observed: 12:15
